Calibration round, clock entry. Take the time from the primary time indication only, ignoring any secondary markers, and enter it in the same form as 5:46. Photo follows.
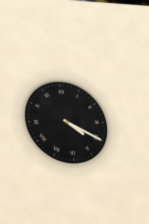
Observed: 4:20
